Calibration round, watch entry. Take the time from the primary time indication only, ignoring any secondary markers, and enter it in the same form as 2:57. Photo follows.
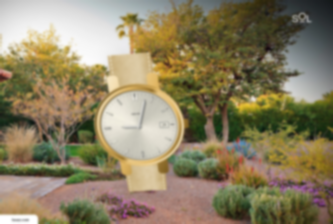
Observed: 9:03
